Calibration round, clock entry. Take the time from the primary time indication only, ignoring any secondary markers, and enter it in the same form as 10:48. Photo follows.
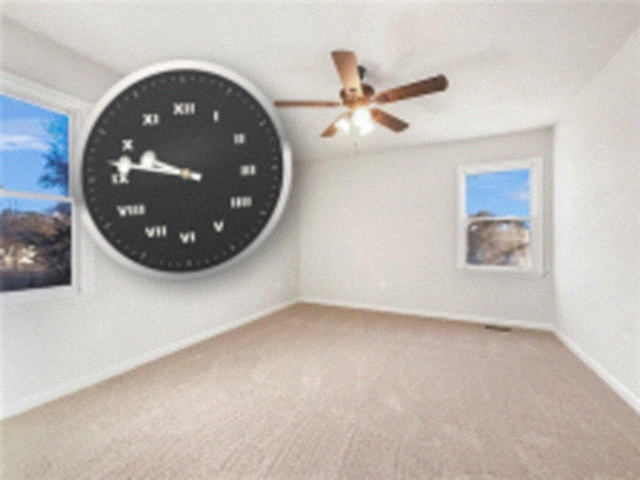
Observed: 9:47
